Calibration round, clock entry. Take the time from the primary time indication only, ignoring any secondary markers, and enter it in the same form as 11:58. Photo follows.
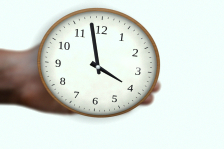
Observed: 3:58
